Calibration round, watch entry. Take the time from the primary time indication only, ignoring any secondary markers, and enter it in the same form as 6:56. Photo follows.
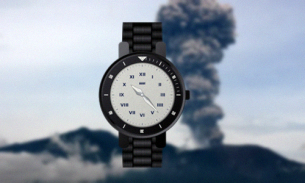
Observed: 10:23
